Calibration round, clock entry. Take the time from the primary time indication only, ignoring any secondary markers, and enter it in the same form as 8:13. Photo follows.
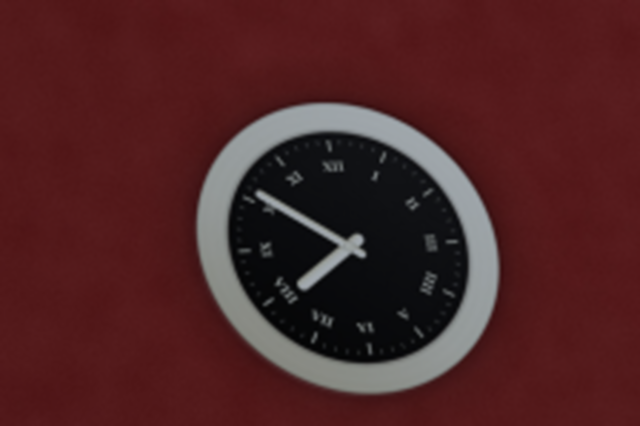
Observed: 7:51
